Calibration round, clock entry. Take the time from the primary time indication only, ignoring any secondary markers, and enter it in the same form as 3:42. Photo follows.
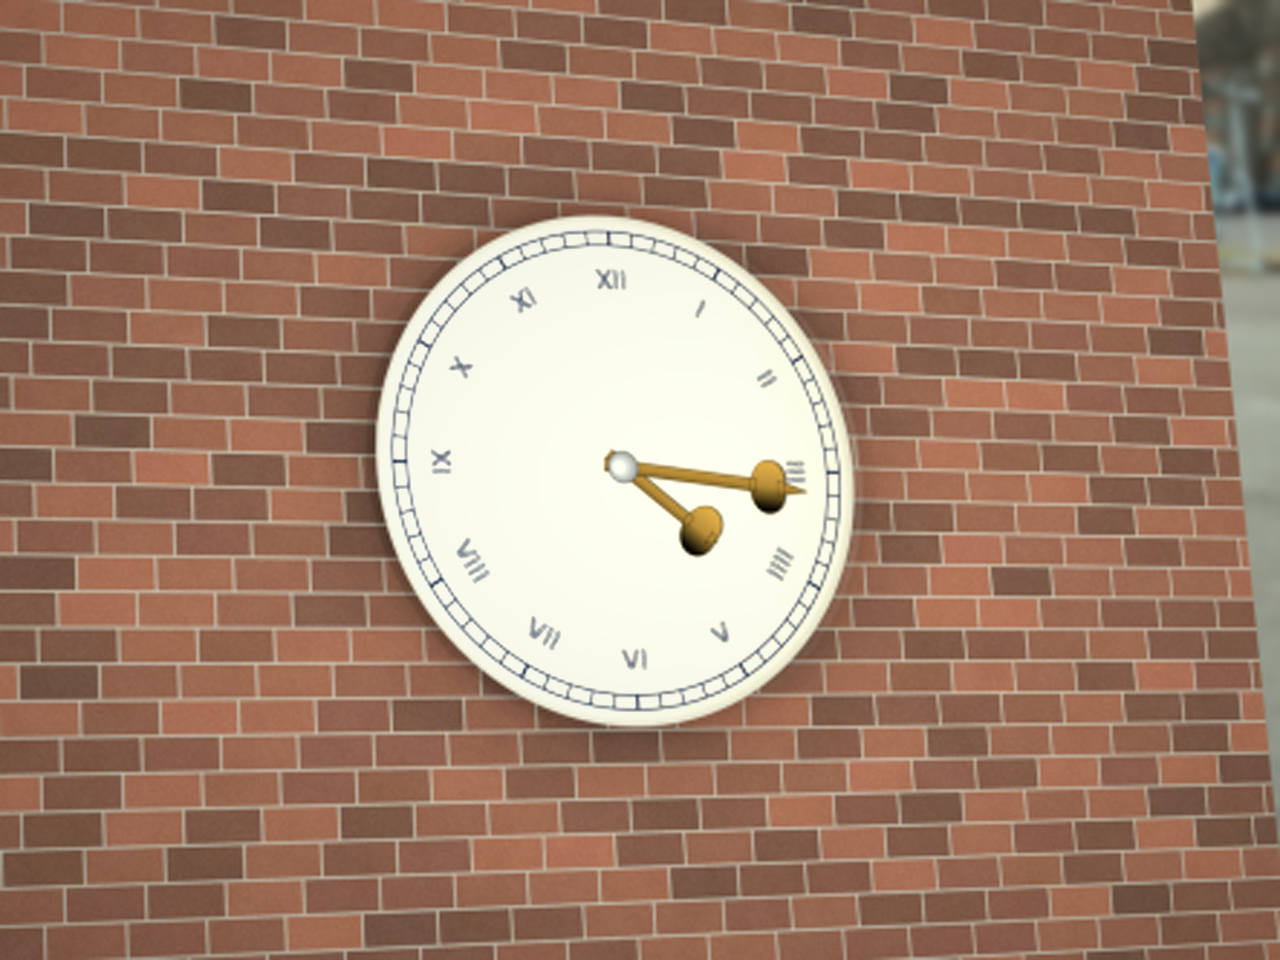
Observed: 4:16
